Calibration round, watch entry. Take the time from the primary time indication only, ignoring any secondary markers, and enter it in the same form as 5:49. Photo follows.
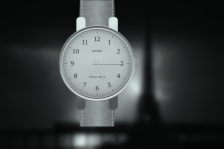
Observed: 5:15
